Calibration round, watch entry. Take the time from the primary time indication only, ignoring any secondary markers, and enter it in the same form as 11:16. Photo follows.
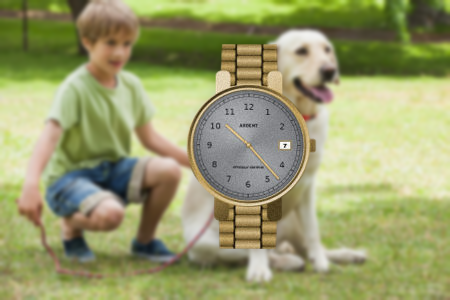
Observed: 10:23
